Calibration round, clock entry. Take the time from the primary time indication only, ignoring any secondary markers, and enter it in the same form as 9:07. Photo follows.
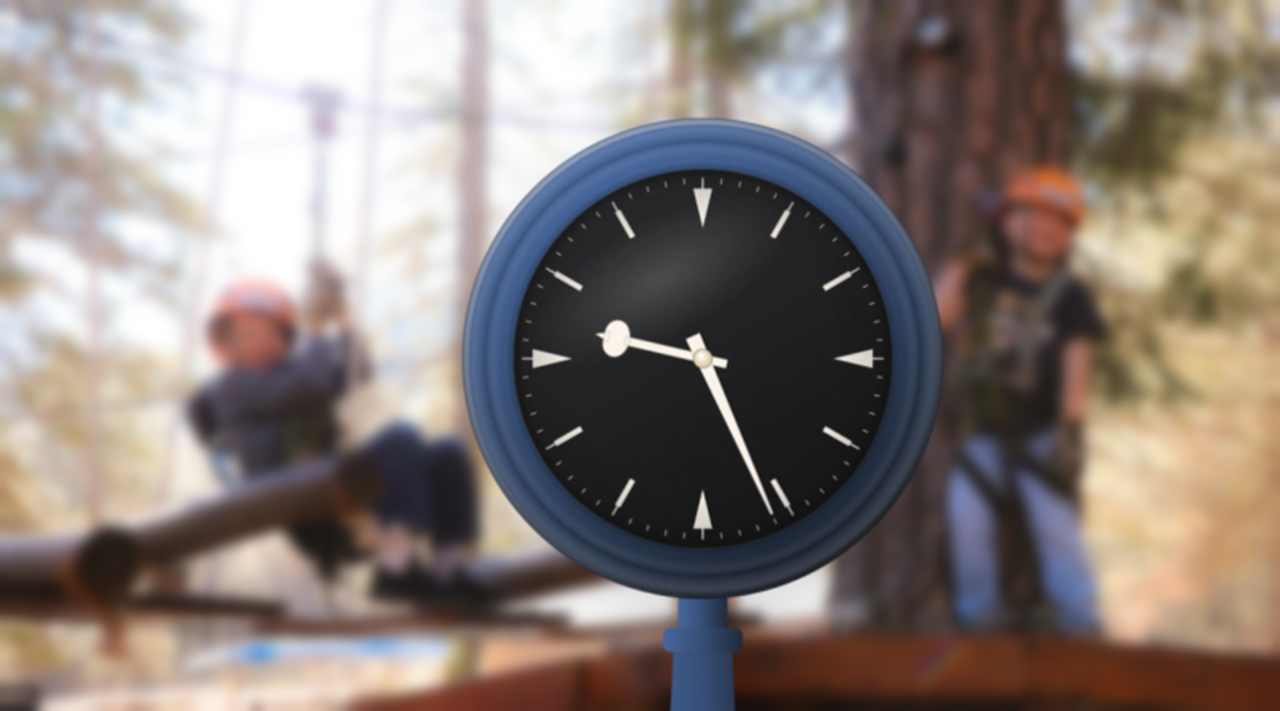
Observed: 9:26
